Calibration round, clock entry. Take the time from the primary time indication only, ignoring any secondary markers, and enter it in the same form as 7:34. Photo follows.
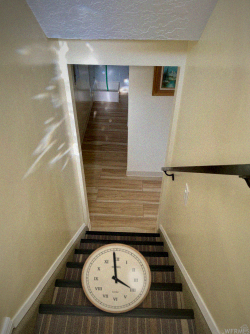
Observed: 3:59
